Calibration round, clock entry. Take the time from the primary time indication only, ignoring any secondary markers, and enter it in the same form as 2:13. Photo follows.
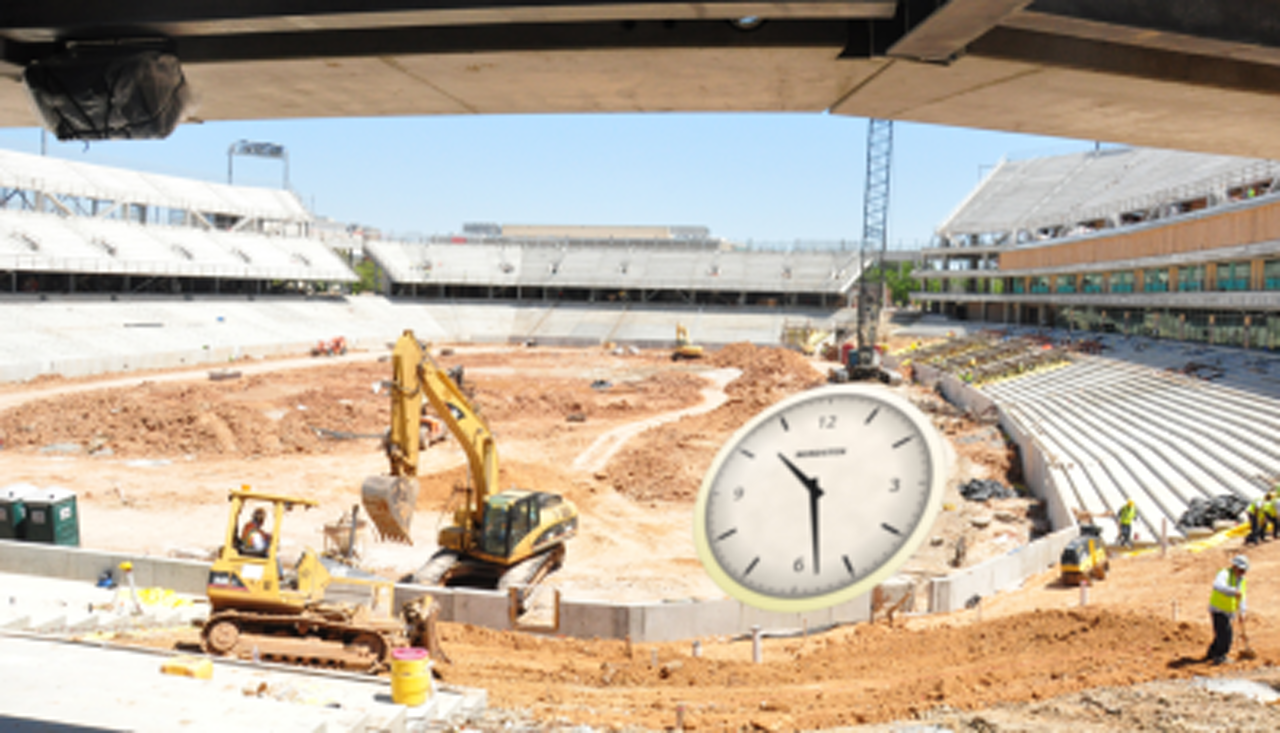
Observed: 10:28
